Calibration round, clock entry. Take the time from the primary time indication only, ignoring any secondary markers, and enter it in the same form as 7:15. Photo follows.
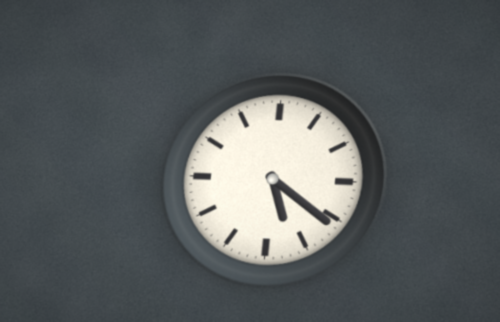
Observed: 5:21
